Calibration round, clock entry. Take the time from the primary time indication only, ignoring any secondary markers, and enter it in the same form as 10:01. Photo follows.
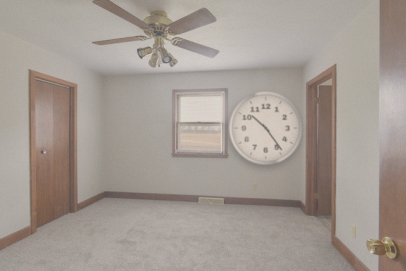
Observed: 10:24
